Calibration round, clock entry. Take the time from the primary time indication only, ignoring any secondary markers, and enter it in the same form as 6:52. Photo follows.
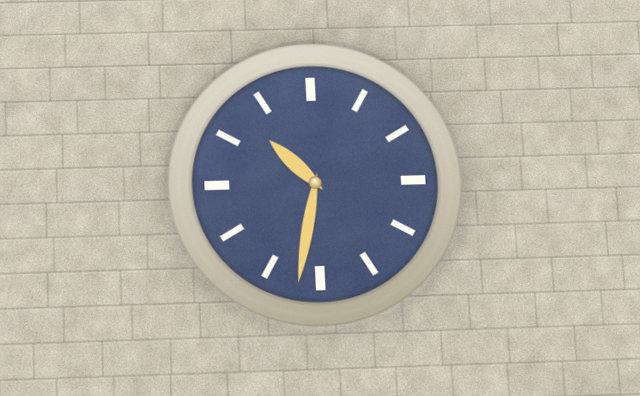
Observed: 10:32
